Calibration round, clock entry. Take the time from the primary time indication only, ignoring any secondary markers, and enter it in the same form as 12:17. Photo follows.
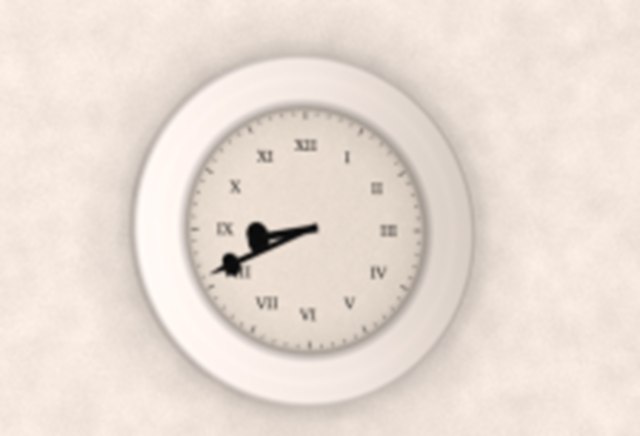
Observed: 8:41
